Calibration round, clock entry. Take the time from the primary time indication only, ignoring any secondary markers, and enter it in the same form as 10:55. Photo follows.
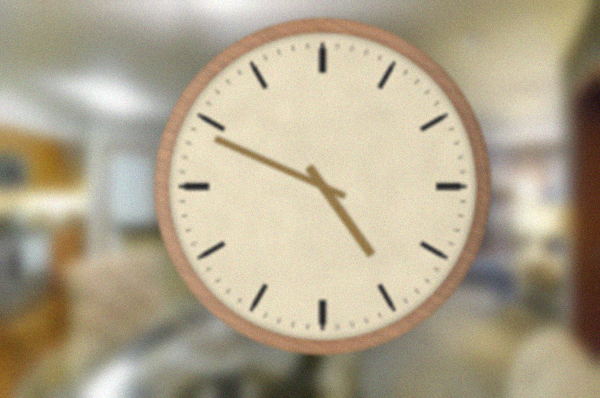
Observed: 4:49
